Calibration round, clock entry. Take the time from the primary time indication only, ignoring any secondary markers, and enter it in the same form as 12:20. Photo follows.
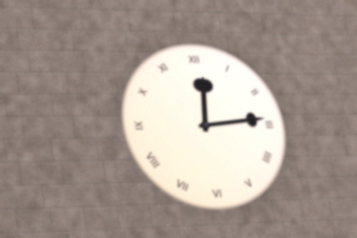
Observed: 12:14
